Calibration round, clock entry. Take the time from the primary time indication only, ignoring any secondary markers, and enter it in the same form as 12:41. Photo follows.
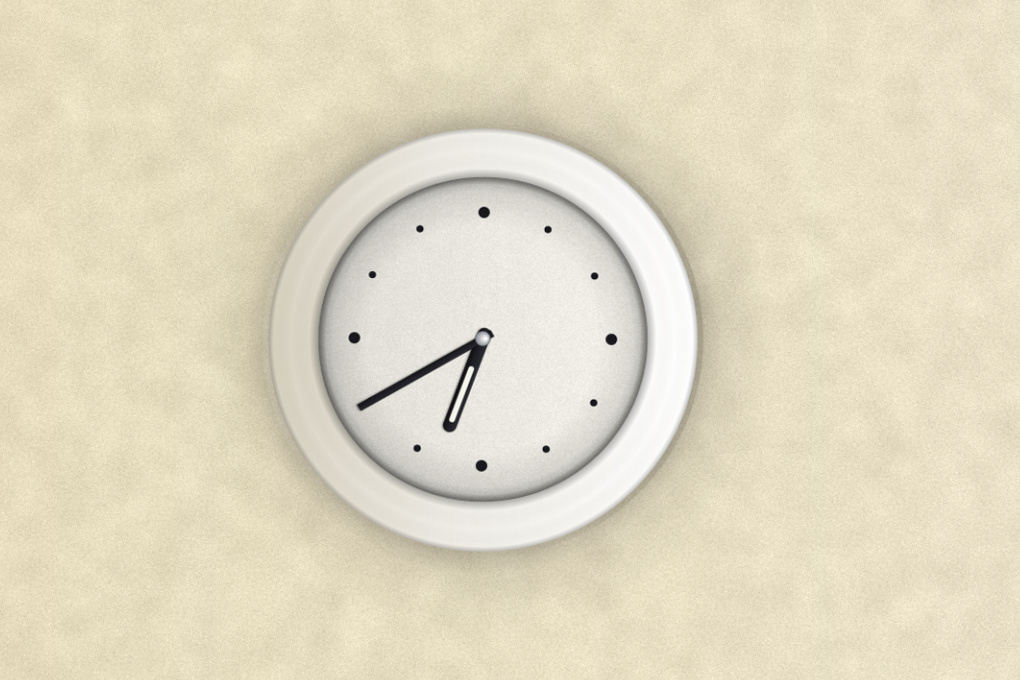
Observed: 6:40
